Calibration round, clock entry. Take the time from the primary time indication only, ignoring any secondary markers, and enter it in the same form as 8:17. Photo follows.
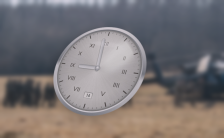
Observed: 8:59
